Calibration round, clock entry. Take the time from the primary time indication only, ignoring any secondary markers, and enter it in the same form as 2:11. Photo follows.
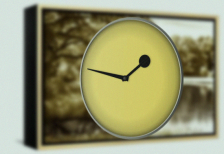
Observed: 1:47
